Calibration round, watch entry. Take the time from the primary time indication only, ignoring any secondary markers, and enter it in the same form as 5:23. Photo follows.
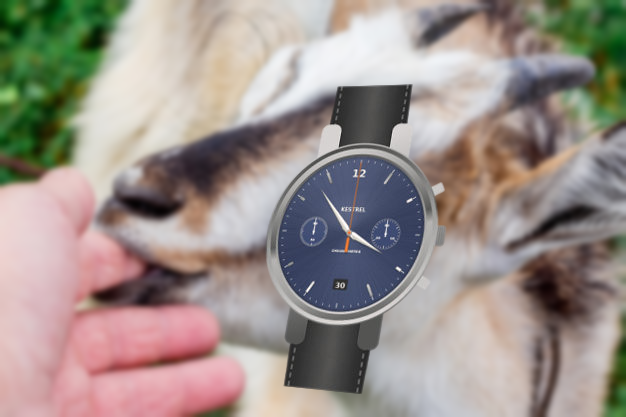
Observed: 3:53
